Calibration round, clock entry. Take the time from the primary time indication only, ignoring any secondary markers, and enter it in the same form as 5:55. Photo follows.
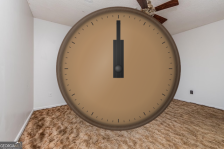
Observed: 12:00
